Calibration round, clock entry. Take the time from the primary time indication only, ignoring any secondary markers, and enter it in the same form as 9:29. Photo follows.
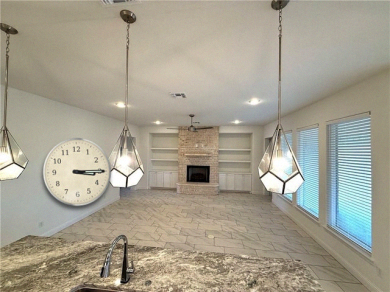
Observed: 3:15
